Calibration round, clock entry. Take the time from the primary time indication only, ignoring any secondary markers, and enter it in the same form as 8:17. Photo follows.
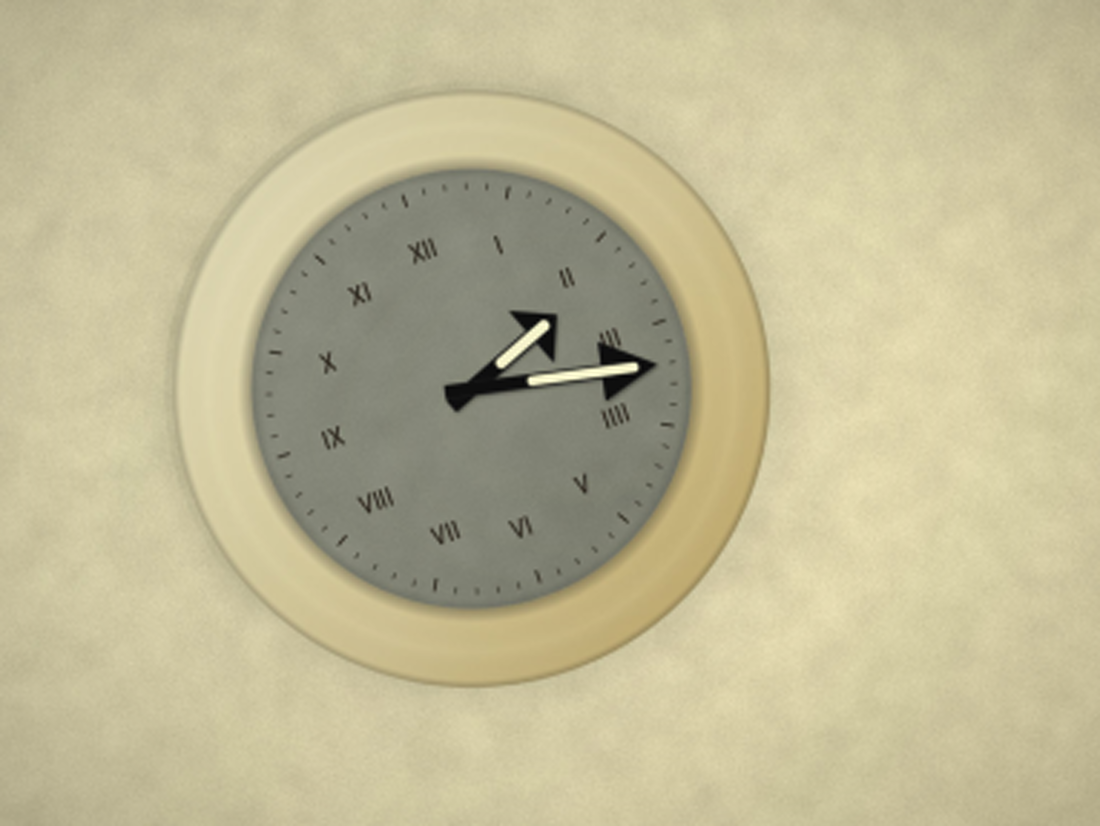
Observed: 2:17
